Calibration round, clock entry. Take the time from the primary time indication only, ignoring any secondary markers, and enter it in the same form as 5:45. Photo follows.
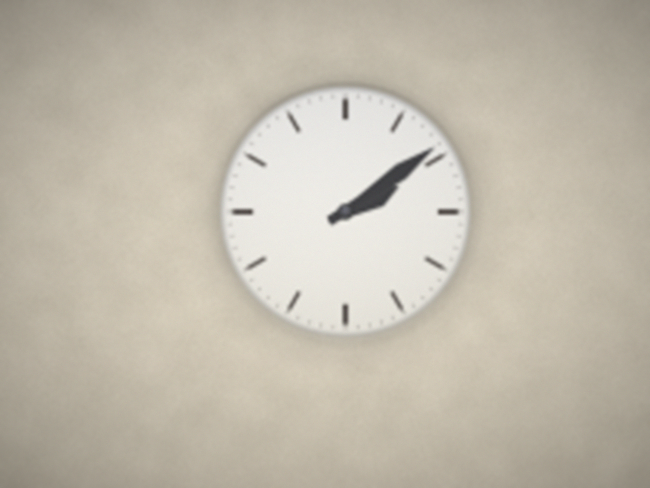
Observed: 2:09
